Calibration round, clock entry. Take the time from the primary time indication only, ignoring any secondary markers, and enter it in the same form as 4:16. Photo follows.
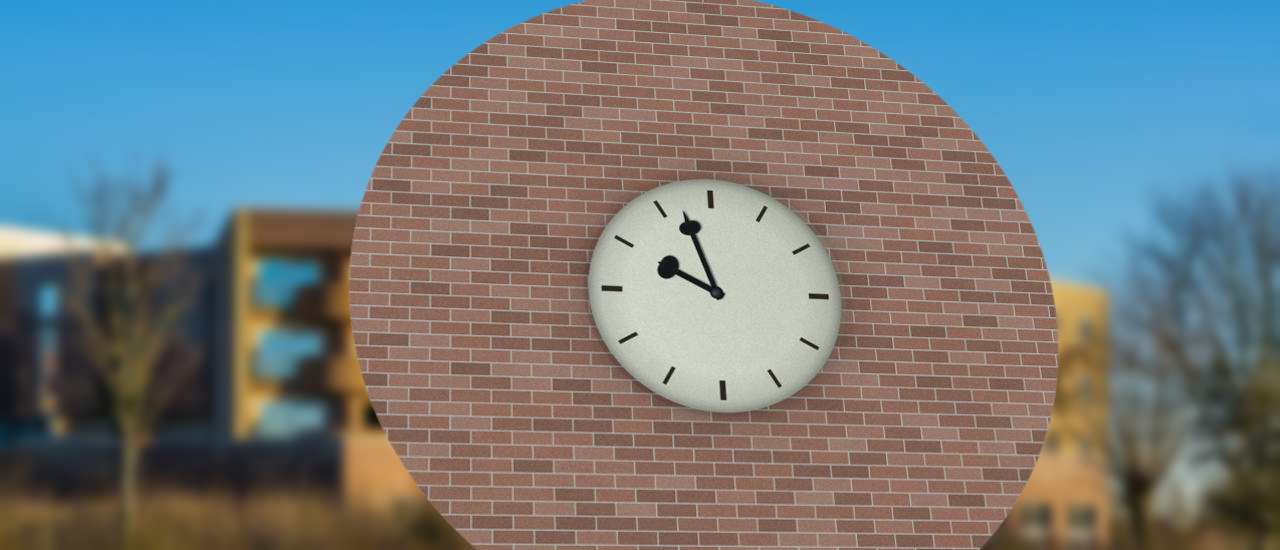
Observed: 9:57
